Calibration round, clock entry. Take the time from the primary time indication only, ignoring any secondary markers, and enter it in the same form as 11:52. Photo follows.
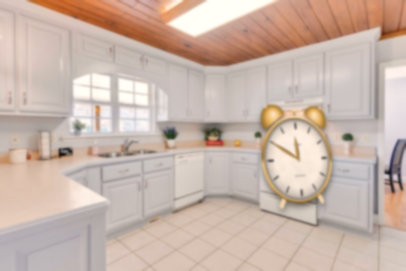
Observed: 11:50
